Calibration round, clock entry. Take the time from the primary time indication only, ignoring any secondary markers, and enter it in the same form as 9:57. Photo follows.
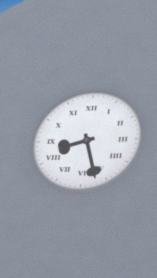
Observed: 8:27
